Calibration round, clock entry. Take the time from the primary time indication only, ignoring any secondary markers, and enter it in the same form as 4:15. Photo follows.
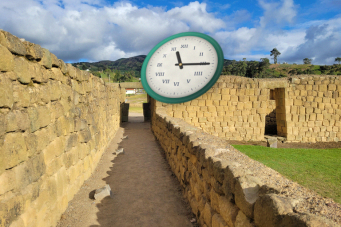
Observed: 11:15
